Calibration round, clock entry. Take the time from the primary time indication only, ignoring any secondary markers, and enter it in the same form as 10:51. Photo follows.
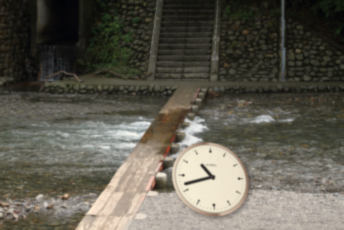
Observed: 10:42
